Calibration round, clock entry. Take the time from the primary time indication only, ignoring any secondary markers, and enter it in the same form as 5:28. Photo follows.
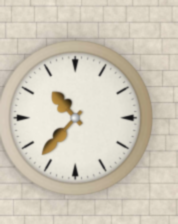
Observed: 10:37
